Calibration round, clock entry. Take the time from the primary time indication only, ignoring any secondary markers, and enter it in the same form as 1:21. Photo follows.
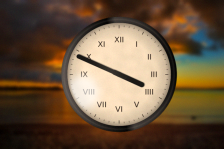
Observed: 3:49
